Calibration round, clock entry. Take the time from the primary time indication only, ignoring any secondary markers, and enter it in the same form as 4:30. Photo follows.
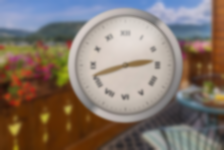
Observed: 2:42
